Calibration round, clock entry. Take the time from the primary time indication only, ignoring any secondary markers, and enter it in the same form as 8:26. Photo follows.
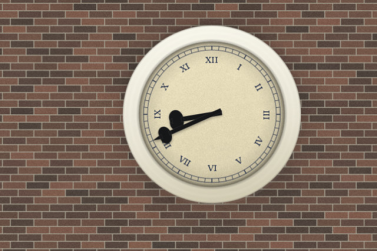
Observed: 8:41
